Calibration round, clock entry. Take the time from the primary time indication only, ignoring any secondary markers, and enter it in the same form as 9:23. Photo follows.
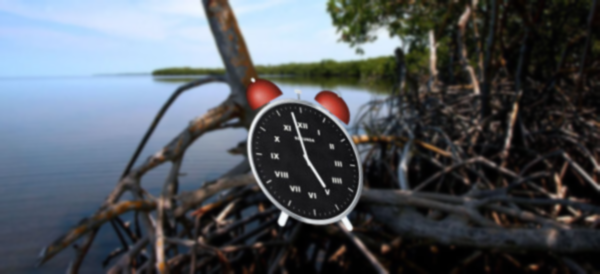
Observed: 4:58
